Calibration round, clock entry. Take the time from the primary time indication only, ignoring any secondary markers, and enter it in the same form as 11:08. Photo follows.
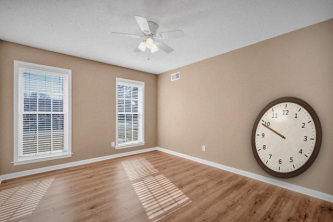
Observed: 9:49
